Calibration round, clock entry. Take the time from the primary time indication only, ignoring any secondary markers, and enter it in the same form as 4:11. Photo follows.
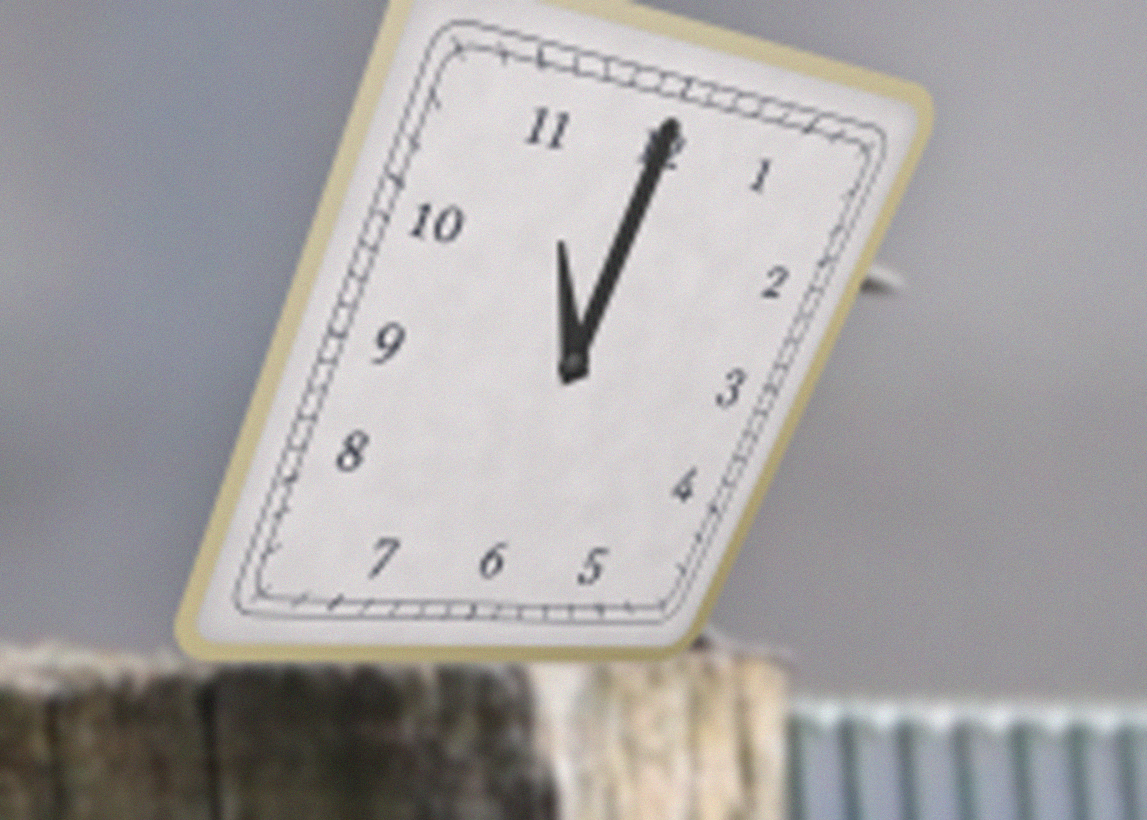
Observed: 11:00
